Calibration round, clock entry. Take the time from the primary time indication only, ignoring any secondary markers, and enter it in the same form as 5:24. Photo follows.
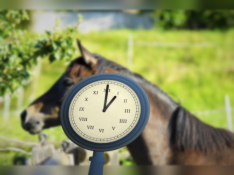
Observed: 1:00
